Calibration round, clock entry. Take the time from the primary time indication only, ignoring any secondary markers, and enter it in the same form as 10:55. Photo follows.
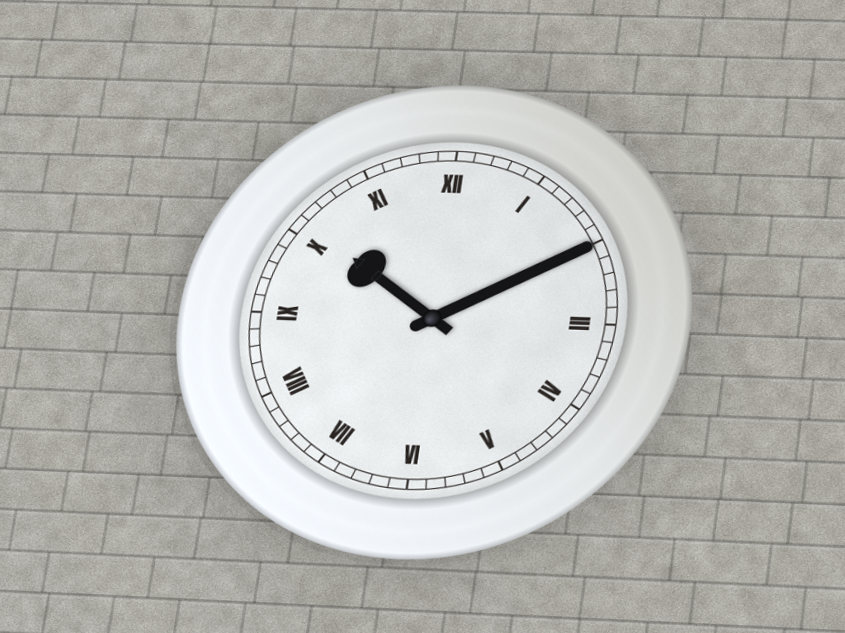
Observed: 10:10
